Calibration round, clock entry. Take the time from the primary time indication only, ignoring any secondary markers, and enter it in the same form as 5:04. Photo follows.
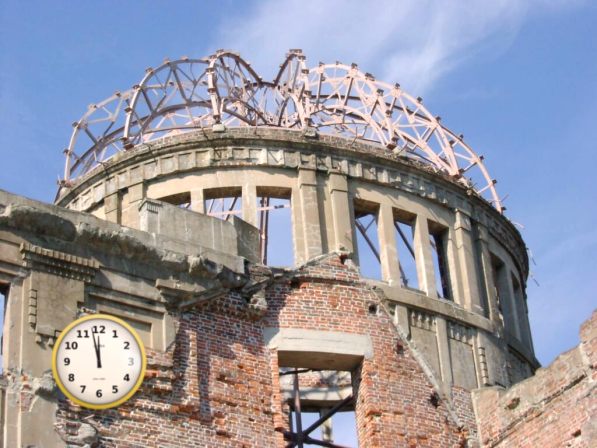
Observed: 11:58
